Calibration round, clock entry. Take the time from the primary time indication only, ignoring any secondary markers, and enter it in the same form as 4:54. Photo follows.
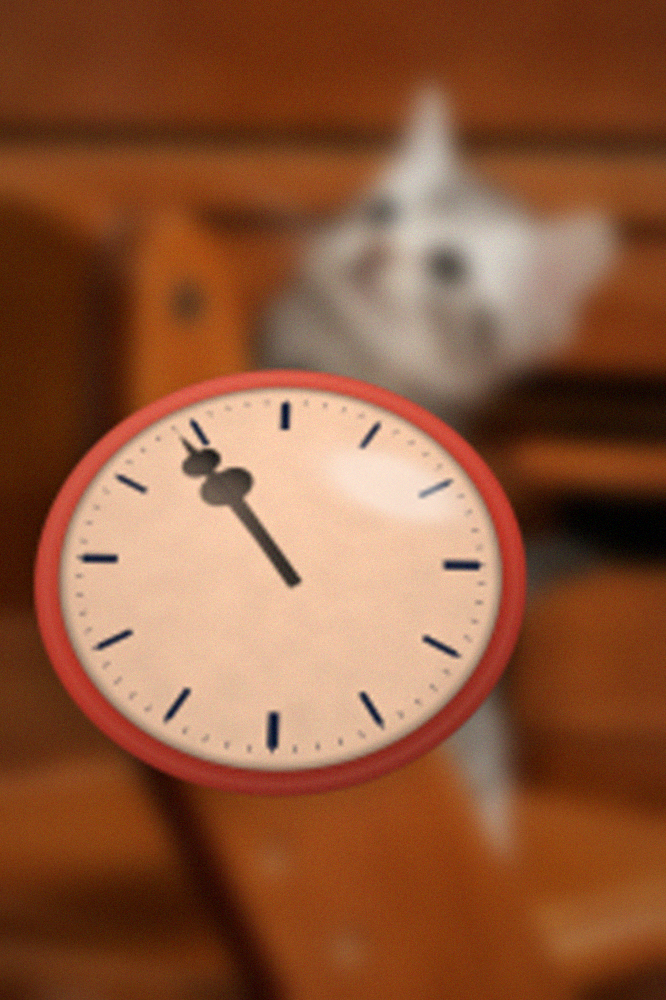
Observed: 10:54
